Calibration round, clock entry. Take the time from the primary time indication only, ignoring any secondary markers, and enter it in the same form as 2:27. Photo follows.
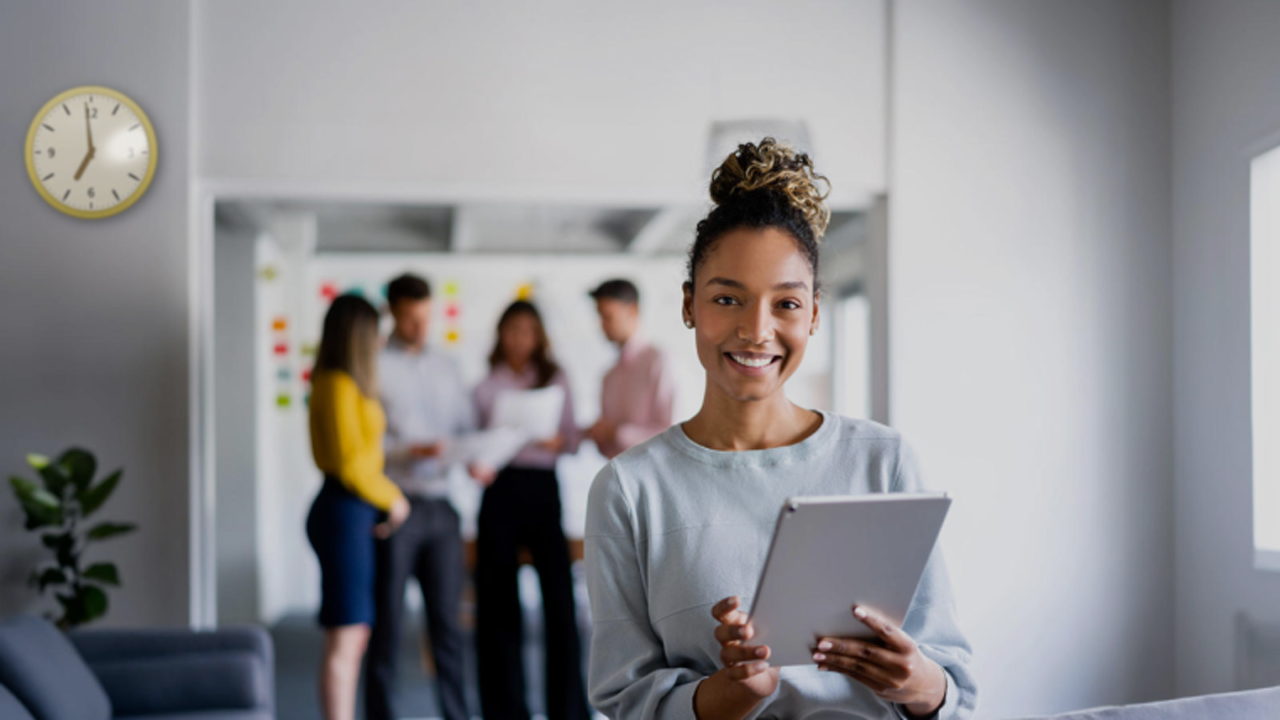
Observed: 6:59
